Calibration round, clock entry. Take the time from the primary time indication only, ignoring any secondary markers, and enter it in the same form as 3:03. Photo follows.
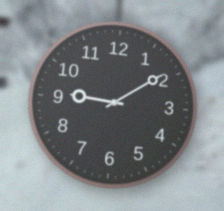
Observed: 9:09
